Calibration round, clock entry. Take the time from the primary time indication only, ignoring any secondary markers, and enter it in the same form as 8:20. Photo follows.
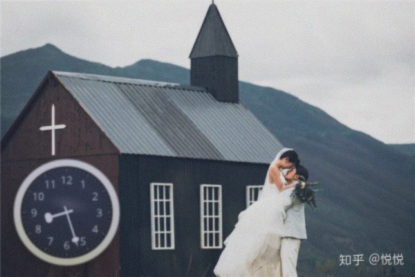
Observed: 8:27
